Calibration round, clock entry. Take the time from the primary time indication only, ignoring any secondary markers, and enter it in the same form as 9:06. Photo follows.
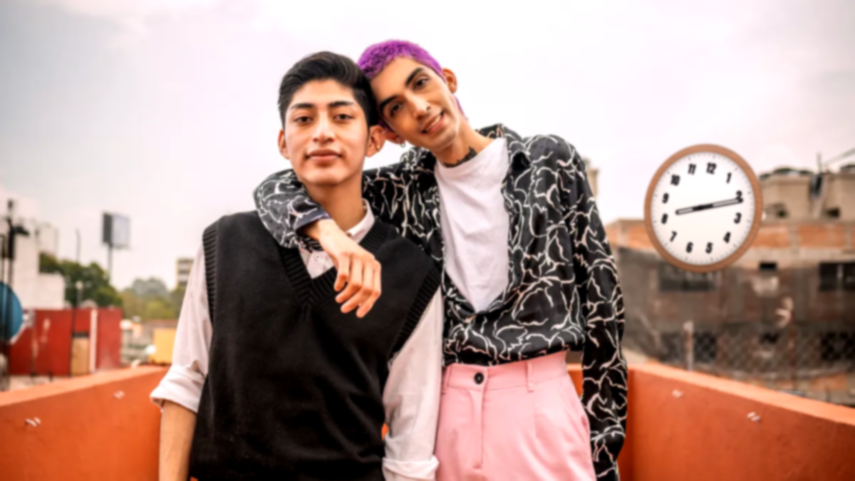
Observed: 8:11
